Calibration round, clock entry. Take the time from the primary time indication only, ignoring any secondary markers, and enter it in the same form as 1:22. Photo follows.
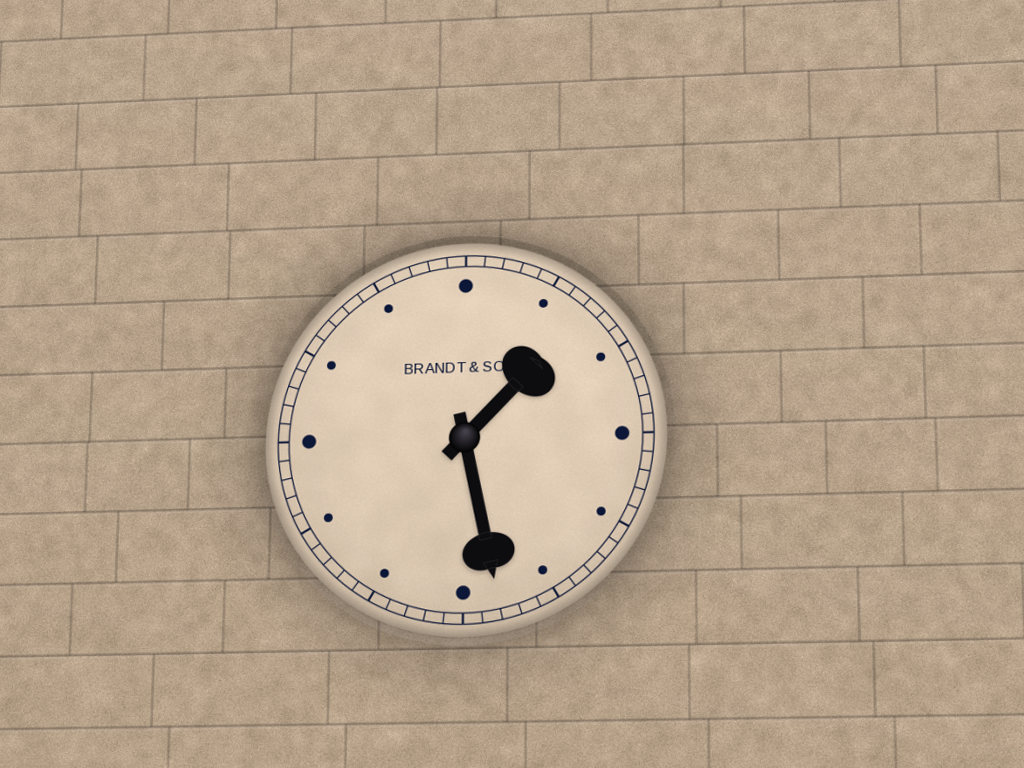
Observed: 1:28
